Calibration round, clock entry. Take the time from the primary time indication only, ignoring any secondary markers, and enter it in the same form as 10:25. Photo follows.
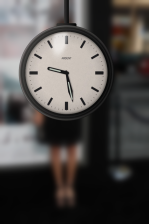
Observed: 9:28
